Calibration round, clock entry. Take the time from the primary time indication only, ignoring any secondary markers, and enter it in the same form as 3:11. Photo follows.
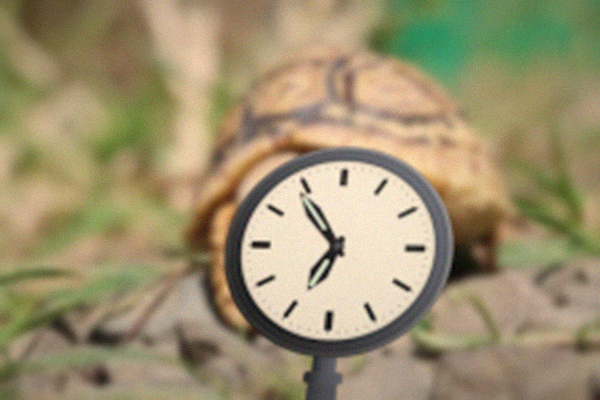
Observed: 6:54
